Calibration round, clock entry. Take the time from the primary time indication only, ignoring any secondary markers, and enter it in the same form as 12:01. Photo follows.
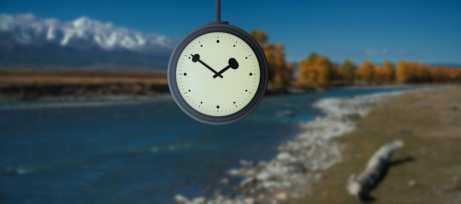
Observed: 1:51
